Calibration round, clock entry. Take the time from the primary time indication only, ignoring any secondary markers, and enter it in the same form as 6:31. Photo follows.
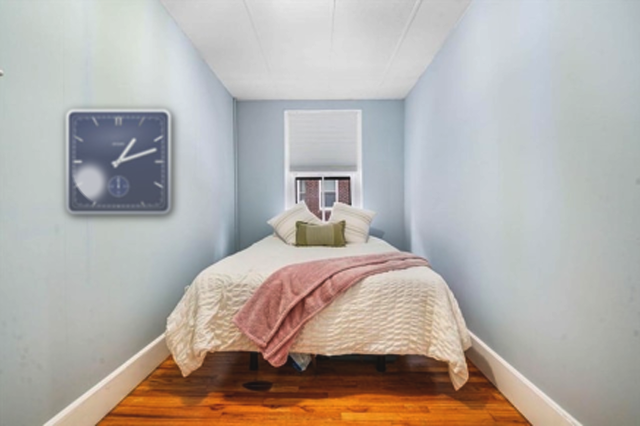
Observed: 1:12
